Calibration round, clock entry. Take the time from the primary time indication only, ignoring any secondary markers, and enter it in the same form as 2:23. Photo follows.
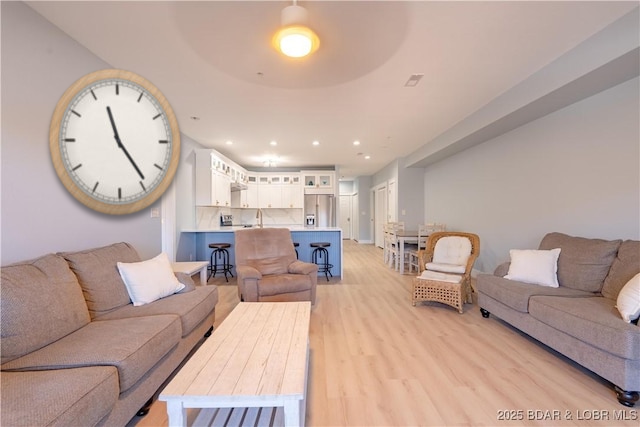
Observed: 11:24
